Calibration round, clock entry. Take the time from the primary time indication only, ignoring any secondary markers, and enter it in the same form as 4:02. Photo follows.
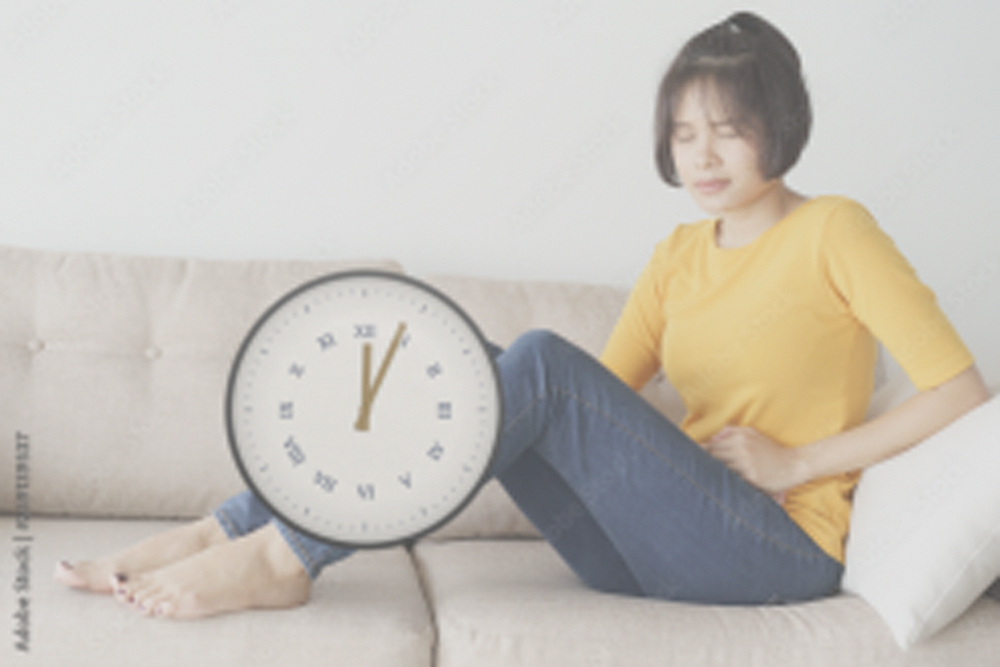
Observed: 12:04
